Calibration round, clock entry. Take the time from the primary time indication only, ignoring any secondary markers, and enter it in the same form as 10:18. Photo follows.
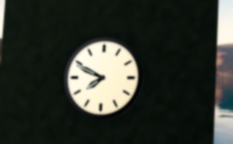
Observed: 7:49
